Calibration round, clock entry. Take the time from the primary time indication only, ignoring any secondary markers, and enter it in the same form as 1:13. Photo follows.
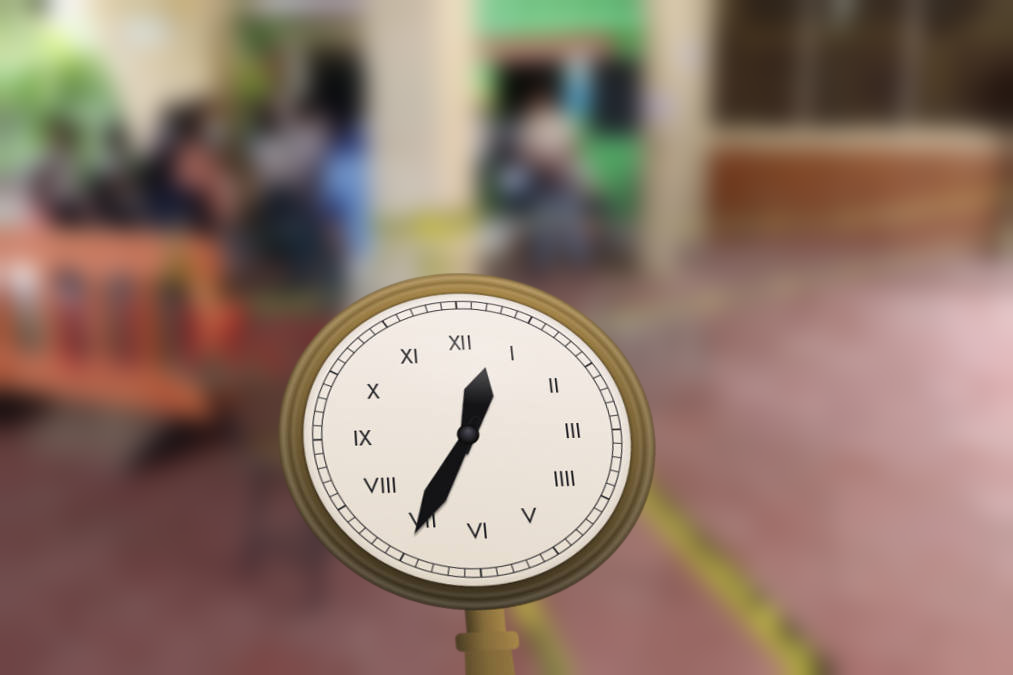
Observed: 12:35
